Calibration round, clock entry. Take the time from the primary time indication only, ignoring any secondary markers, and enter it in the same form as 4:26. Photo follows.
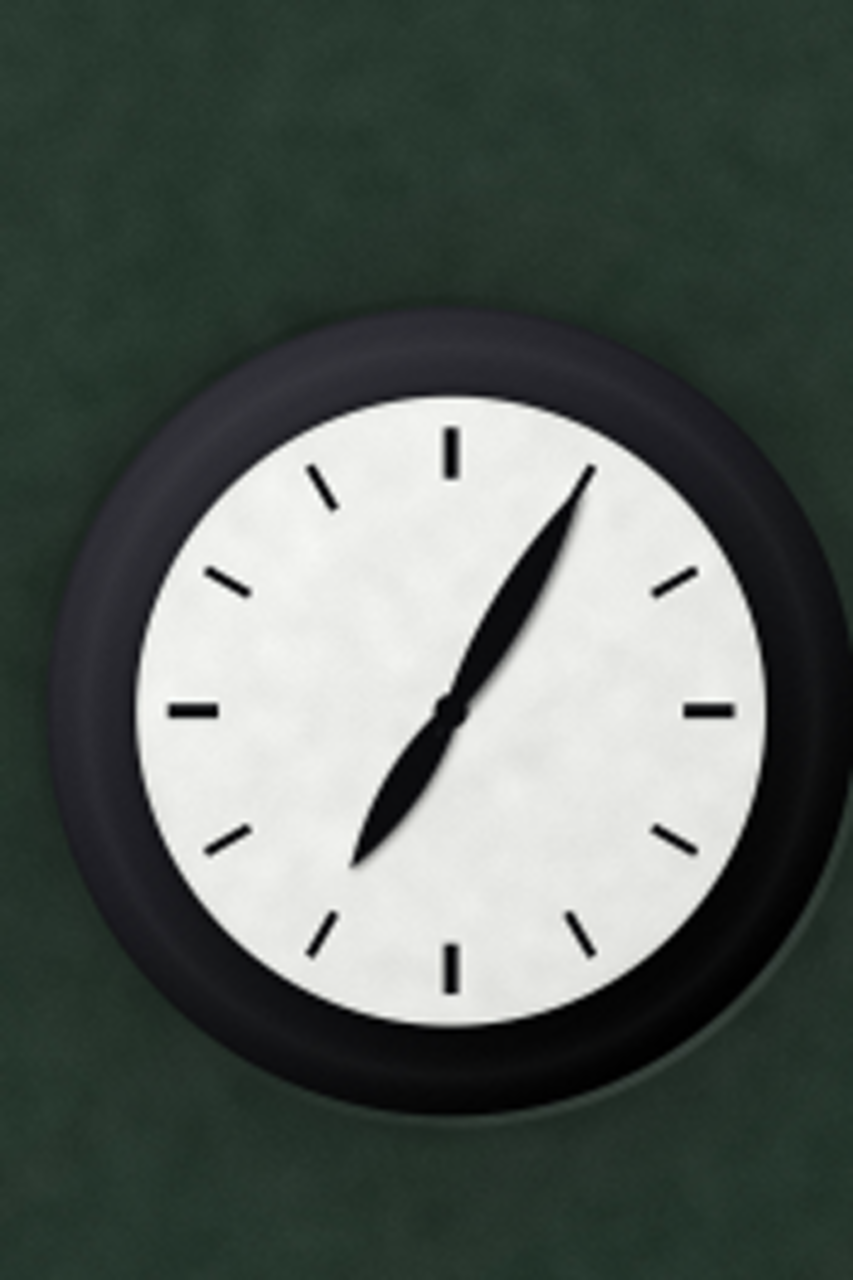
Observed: 7:05
